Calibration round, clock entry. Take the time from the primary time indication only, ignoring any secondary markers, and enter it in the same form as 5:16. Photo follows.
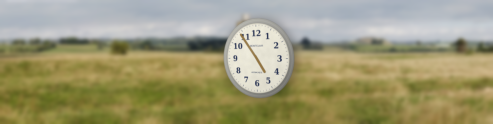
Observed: 4:54
